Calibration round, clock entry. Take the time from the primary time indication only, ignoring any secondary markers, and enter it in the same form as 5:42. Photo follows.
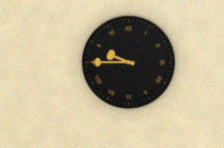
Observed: 9:45
